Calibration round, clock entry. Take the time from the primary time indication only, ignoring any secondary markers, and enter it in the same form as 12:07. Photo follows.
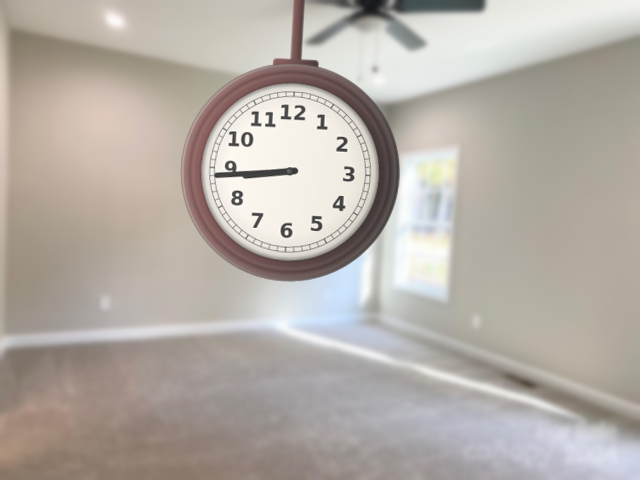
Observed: 8:44
